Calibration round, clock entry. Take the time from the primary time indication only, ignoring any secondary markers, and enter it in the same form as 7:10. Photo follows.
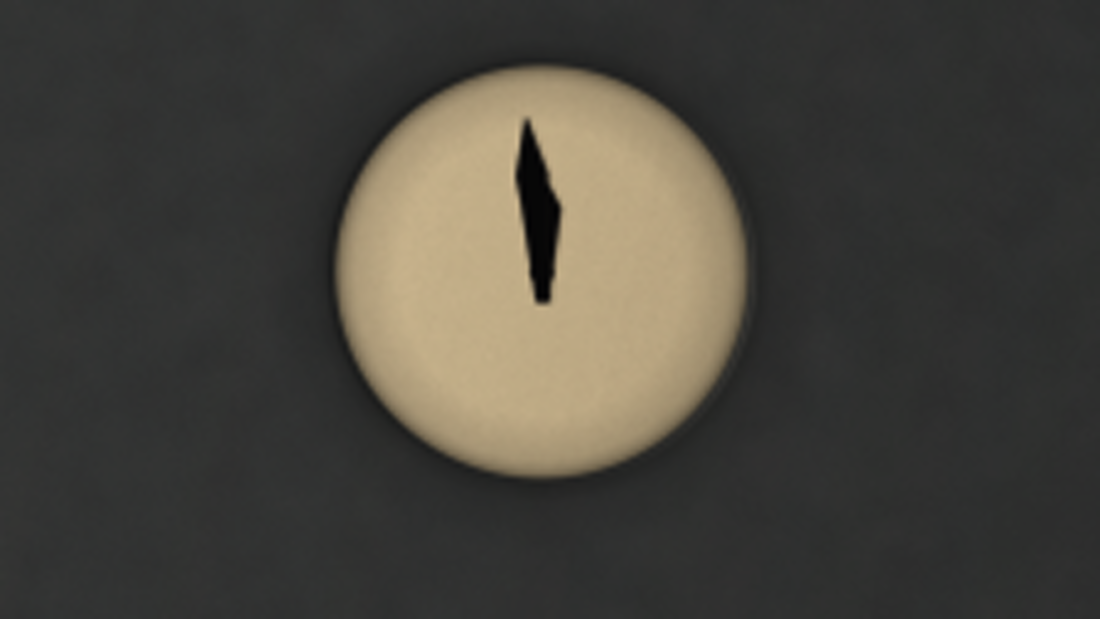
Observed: 11:59
